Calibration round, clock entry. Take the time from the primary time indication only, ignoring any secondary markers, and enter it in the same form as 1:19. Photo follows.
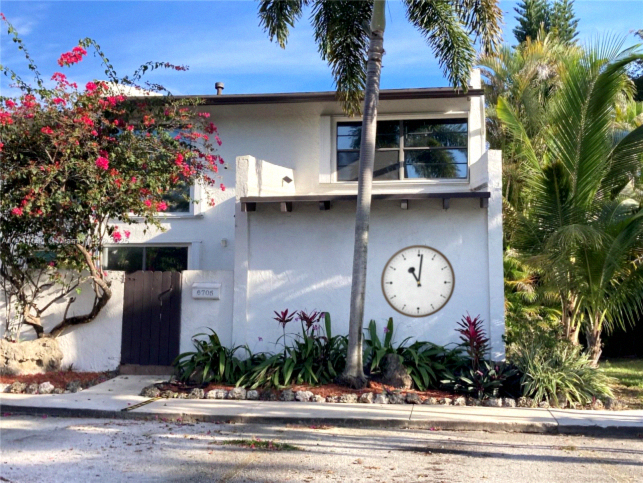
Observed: 11:01
